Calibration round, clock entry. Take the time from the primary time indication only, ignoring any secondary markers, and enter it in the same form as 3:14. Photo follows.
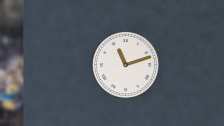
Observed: 11:12
